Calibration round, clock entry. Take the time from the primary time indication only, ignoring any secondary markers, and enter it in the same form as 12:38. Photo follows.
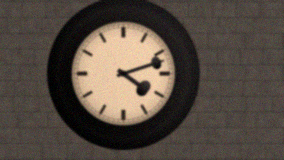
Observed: 4:12
